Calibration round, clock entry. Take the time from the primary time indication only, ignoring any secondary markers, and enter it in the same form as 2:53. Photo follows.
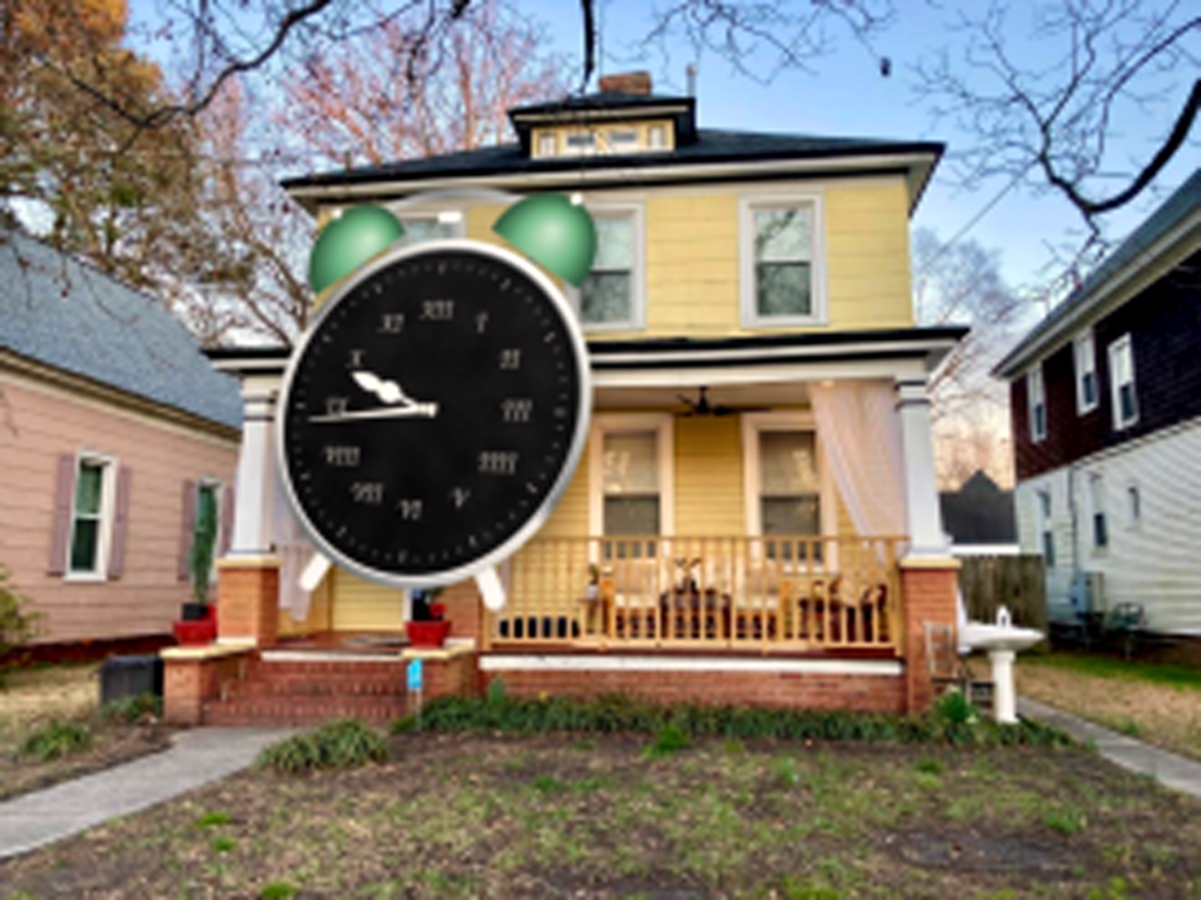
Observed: 9:44
